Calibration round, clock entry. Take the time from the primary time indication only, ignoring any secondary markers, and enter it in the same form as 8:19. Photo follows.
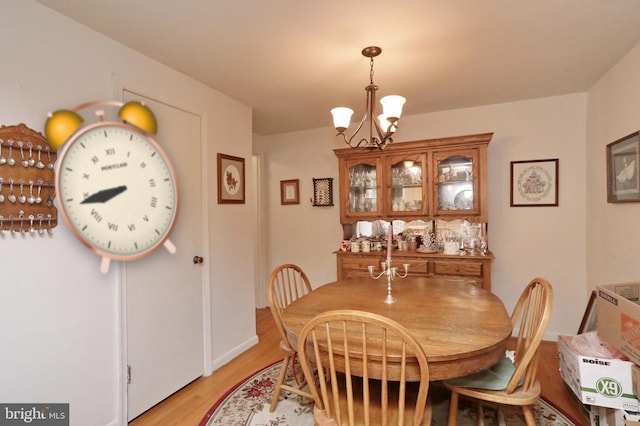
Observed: 8:44
